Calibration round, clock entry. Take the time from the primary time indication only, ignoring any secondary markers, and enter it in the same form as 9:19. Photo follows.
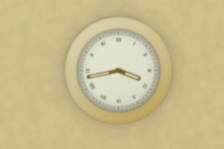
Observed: 3:43
